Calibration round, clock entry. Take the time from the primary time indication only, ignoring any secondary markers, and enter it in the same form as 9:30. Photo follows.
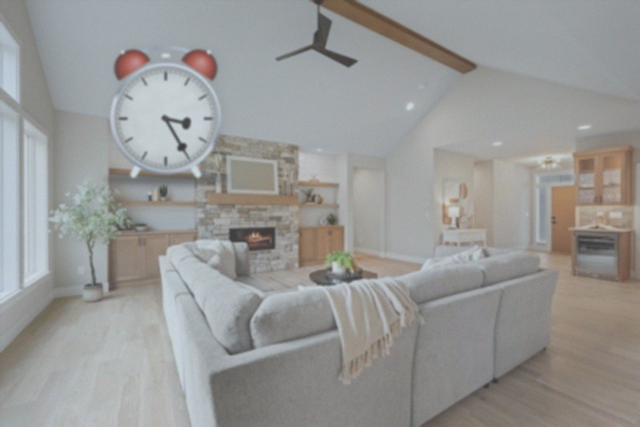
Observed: 3:25
